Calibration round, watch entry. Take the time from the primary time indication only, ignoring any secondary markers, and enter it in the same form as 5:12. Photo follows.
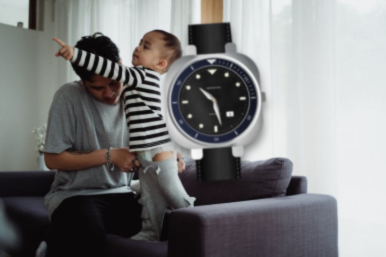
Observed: 10:28
